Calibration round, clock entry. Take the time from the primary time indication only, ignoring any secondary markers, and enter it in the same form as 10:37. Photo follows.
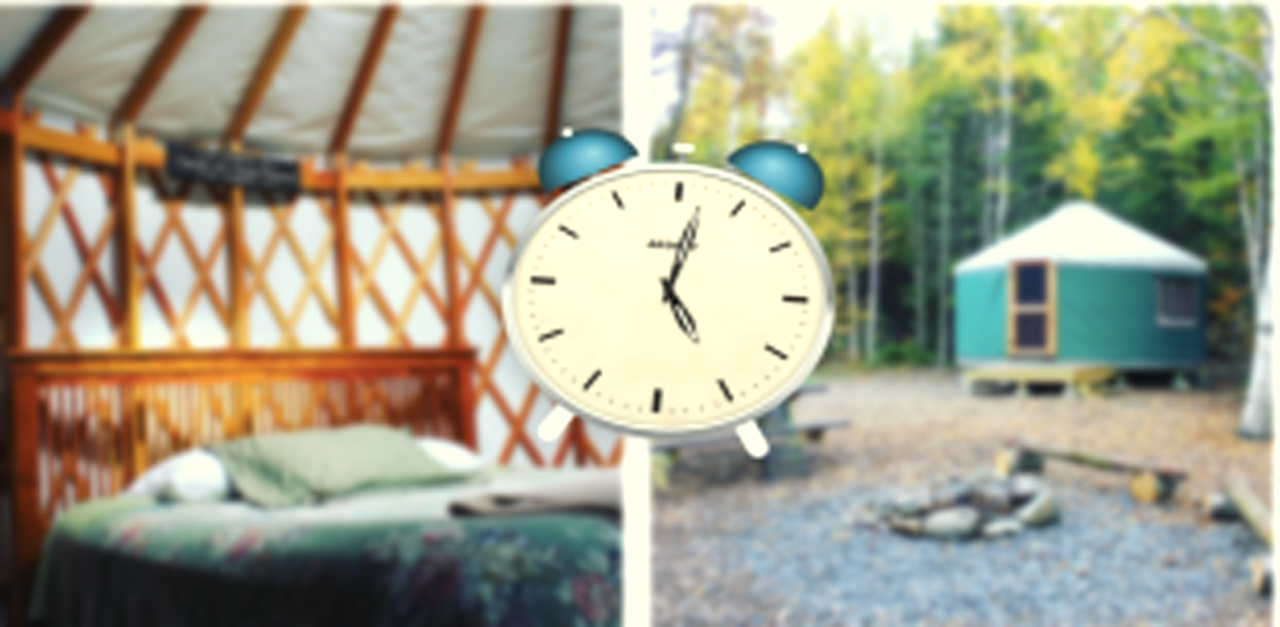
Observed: 5:02
